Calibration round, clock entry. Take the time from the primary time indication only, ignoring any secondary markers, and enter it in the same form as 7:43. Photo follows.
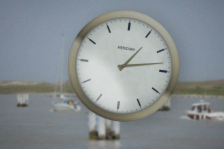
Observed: 1:13
